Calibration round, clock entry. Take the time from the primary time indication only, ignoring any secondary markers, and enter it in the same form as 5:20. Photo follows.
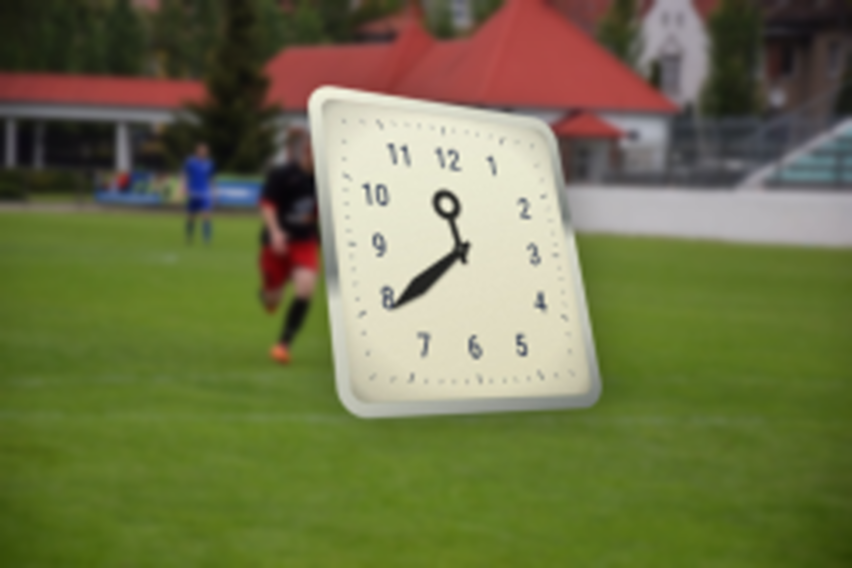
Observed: 11:39
